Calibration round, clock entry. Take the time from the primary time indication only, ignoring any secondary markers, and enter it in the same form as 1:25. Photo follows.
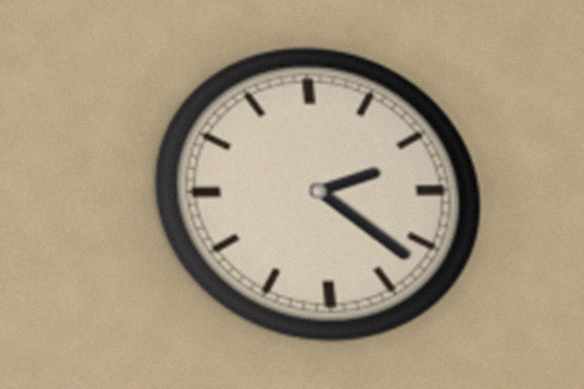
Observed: 2:22
